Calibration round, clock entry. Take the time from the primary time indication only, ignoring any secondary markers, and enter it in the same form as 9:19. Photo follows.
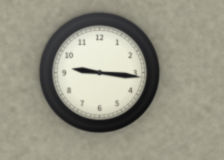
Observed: 9:16
